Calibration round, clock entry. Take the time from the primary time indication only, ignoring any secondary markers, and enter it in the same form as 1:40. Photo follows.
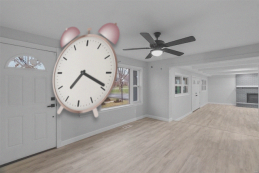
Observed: 7:19
